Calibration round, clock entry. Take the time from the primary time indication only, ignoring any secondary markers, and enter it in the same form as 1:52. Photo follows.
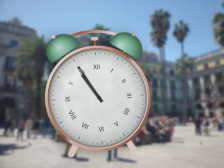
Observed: 10:55
